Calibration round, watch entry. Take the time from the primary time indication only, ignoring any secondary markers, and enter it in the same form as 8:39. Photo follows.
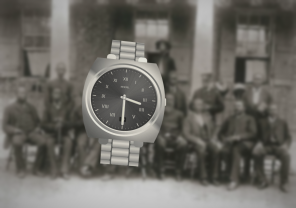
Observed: 3:30
